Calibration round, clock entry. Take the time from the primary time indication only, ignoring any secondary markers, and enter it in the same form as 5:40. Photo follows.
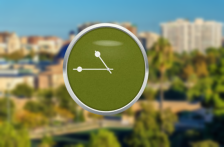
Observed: 10:45
